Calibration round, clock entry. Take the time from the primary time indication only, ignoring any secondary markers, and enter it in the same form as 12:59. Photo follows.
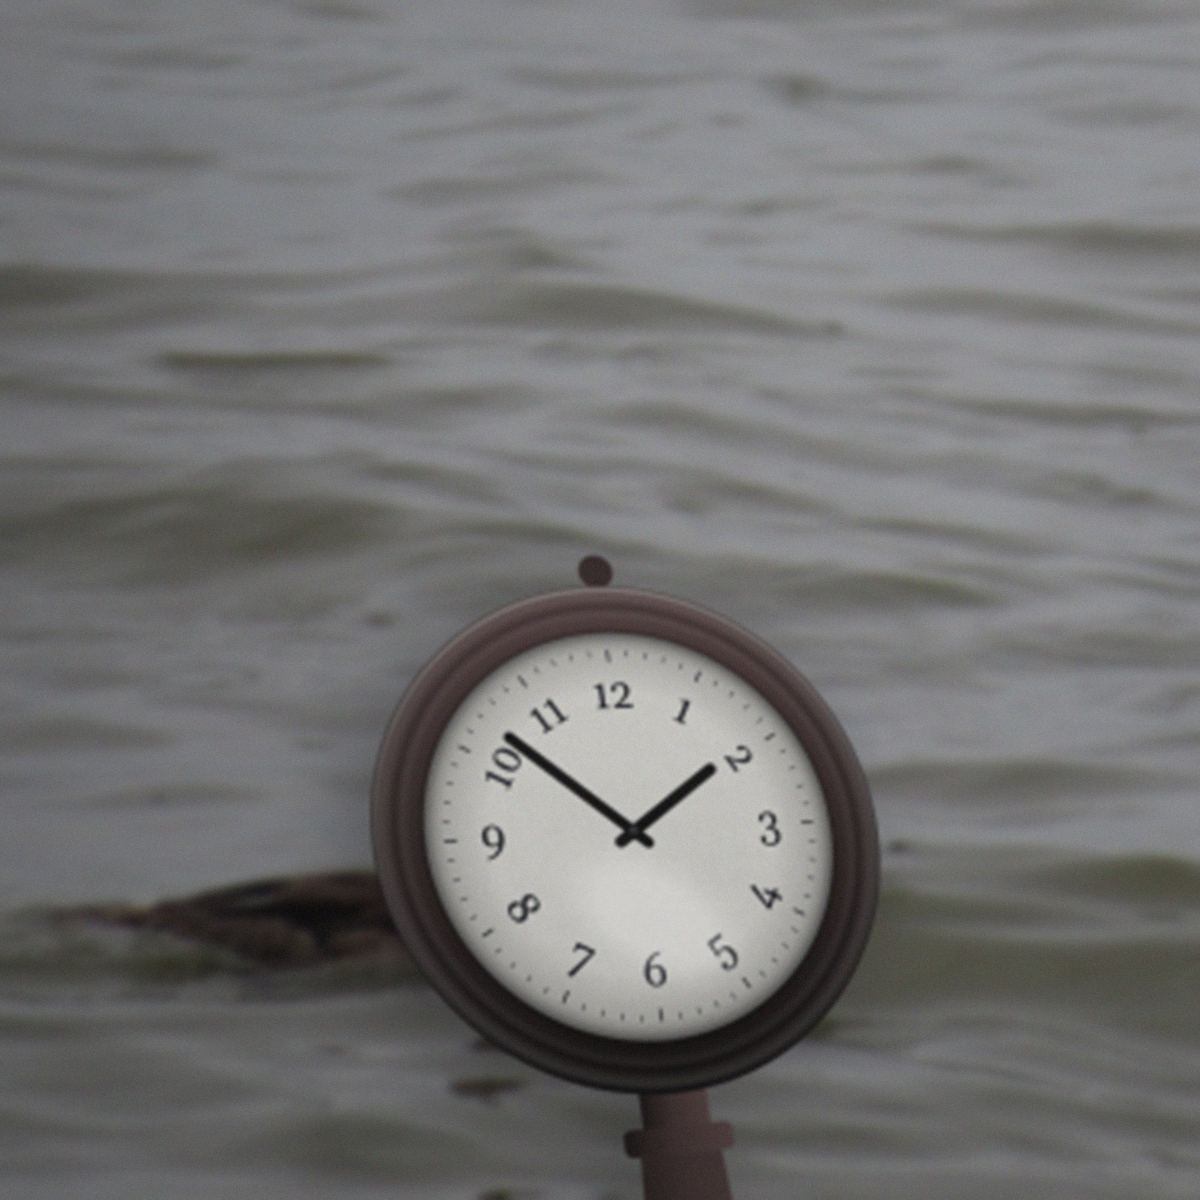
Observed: 1:52
